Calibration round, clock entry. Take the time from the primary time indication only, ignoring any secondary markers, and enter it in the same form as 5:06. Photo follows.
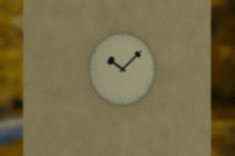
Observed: 10:08
